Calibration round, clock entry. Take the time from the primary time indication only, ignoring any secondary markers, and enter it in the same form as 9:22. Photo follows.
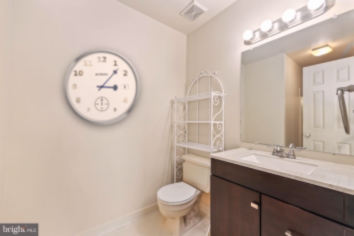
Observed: 3:07
